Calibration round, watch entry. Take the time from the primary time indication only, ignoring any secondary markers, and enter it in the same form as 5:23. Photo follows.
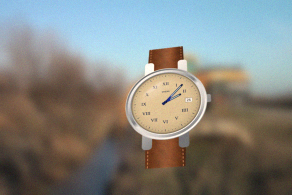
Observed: 2:07
